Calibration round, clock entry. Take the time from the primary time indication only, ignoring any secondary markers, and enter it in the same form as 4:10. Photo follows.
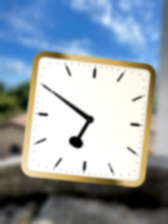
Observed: 6:50
